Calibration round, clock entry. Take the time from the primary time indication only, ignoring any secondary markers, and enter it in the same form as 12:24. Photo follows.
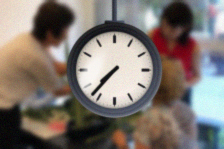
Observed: 7:37
